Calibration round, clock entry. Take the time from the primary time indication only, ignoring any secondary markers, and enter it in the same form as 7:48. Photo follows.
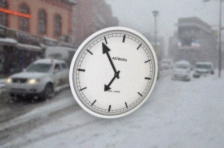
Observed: 6:54
